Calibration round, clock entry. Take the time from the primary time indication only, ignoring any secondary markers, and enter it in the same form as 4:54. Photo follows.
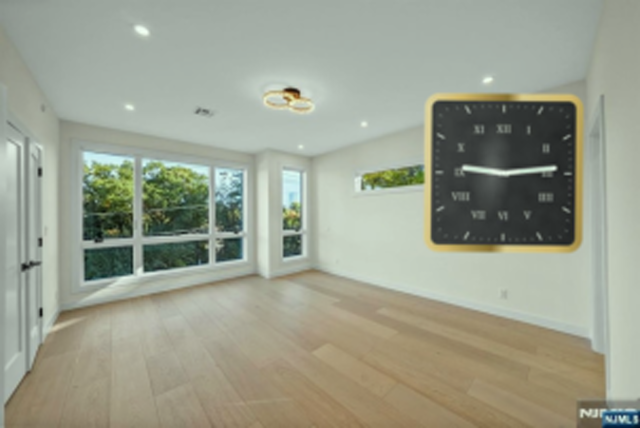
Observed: 9:14
